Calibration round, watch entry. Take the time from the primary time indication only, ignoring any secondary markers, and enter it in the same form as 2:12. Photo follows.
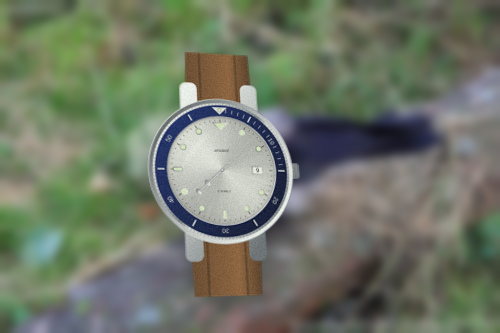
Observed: 7:38
